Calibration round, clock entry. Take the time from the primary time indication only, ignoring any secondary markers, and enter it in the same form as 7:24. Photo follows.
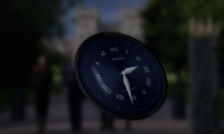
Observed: 2:31
